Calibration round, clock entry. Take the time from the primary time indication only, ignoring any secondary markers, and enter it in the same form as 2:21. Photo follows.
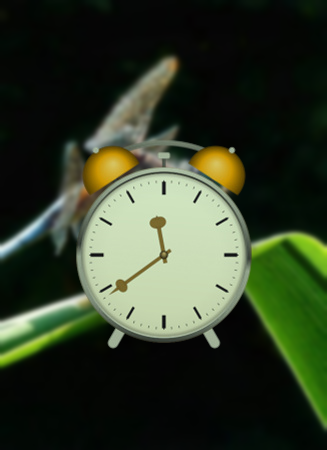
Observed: 11:39
